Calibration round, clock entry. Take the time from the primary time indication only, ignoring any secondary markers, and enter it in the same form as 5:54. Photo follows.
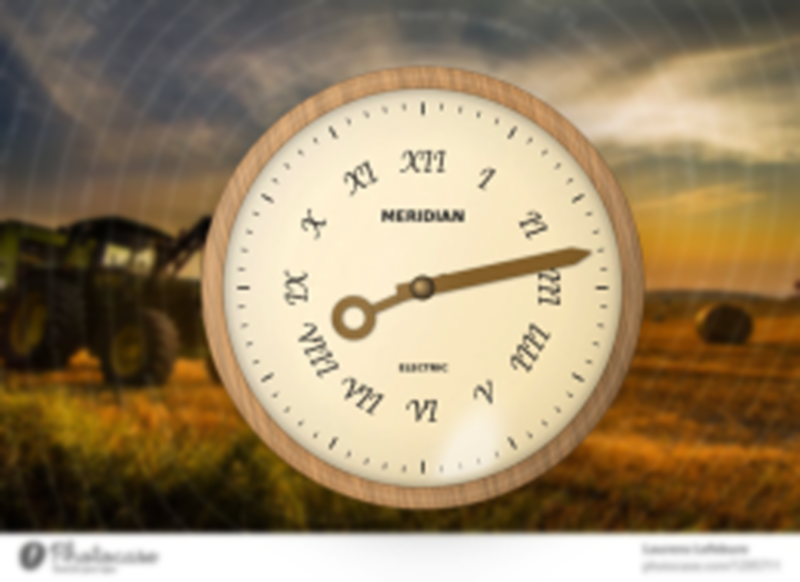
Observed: 8:13
